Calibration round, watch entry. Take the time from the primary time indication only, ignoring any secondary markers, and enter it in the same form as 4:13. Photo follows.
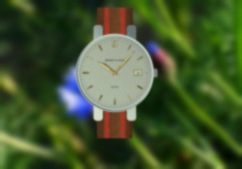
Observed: 10:07
